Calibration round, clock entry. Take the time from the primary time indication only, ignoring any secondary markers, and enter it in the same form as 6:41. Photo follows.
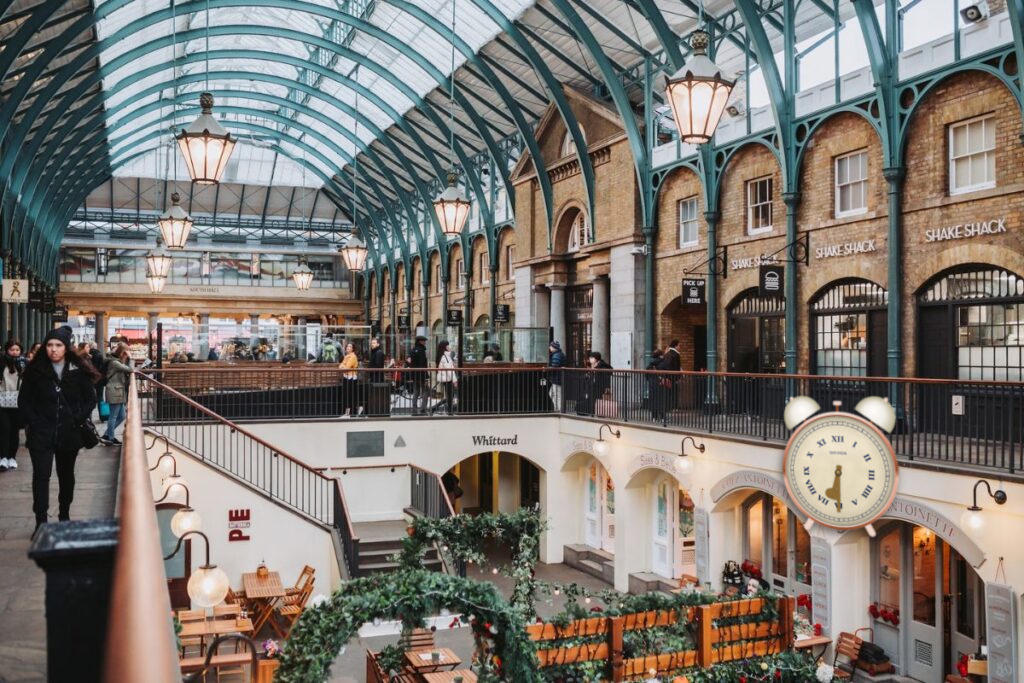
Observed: 6:30
